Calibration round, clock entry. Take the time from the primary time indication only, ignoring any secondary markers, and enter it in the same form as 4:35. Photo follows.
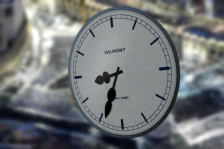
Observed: 8:34
